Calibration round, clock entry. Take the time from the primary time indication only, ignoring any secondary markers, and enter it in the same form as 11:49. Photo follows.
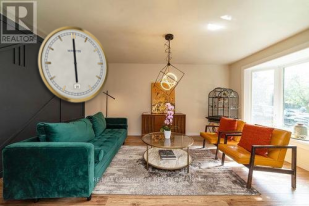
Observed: 6:00
